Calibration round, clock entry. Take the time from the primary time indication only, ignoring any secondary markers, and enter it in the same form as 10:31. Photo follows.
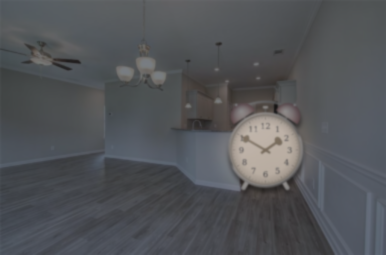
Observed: 1:50
